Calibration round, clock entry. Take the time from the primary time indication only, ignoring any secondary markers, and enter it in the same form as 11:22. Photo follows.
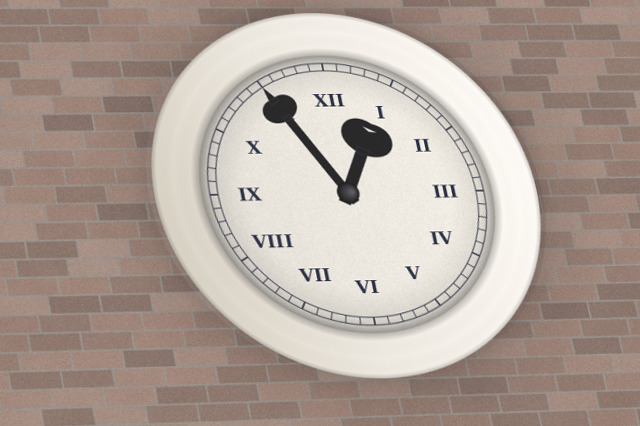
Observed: 12:55
